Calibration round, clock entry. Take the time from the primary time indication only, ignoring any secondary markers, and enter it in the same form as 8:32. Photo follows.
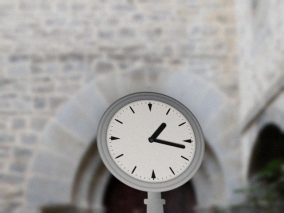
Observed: 1:17
